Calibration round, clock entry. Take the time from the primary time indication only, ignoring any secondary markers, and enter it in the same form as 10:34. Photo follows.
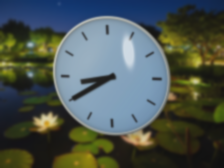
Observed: 8:40
